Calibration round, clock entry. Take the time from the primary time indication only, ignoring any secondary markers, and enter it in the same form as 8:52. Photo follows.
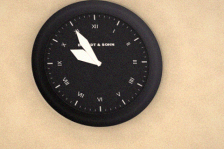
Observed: 9:55
